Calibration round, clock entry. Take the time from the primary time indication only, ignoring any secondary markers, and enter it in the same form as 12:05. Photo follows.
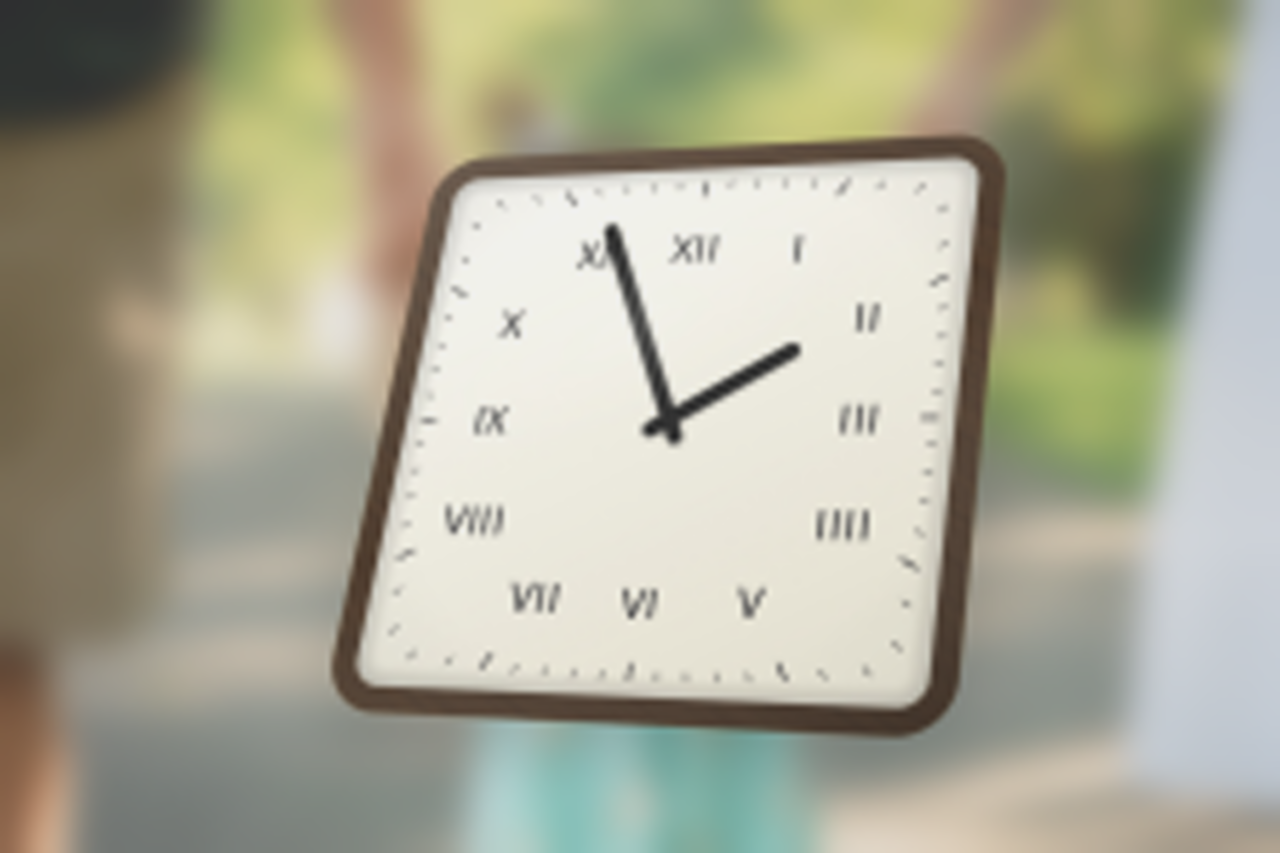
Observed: 1:56
